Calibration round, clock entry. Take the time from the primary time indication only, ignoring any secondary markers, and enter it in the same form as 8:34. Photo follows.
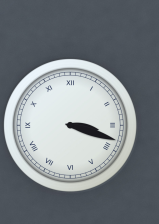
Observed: 3:18
